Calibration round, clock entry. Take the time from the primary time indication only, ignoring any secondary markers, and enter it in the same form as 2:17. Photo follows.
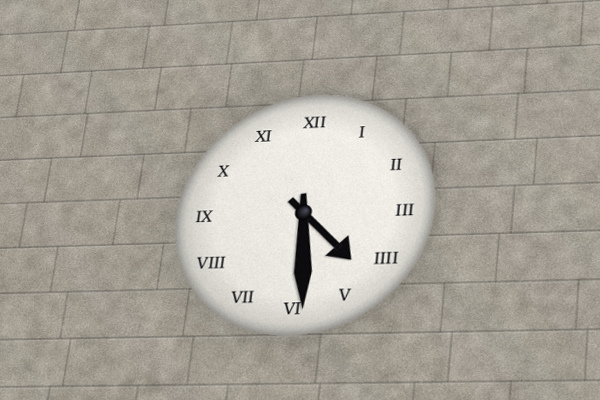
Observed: 4:29
